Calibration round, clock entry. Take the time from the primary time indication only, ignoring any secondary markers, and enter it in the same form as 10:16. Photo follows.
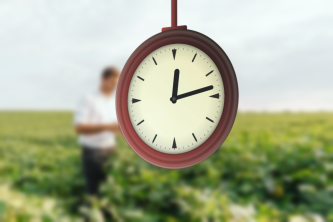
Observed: 12:13
